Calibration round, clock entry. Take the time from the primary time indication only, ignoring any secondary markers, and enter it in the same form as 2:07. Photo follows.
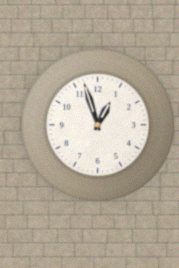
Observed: 12:57
